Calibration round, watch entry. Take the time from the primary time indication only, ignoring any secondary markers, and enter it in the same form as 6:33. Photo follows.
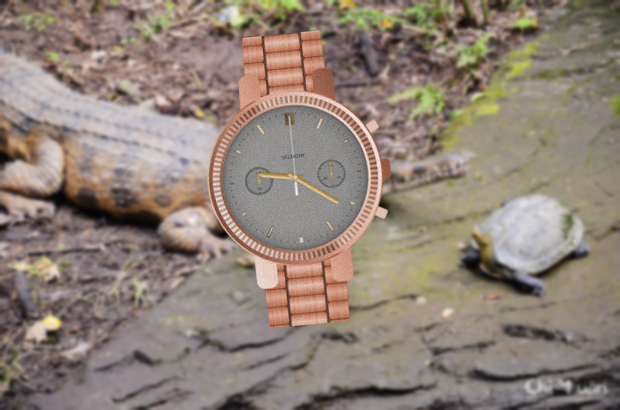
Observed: 9:21
